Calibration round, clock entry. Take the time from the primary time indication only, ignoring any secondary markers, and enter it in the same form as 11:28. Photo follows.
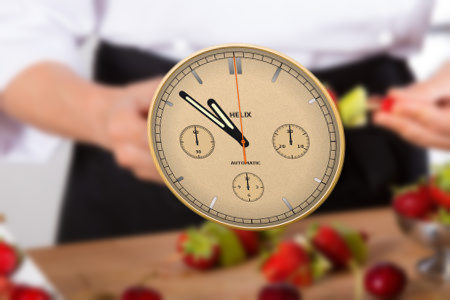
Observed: 10:52
